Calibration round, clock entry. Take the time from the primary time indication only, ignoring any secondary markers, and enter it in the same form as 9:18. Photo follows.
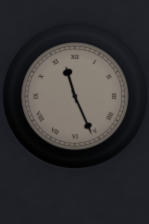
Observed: 11:26
